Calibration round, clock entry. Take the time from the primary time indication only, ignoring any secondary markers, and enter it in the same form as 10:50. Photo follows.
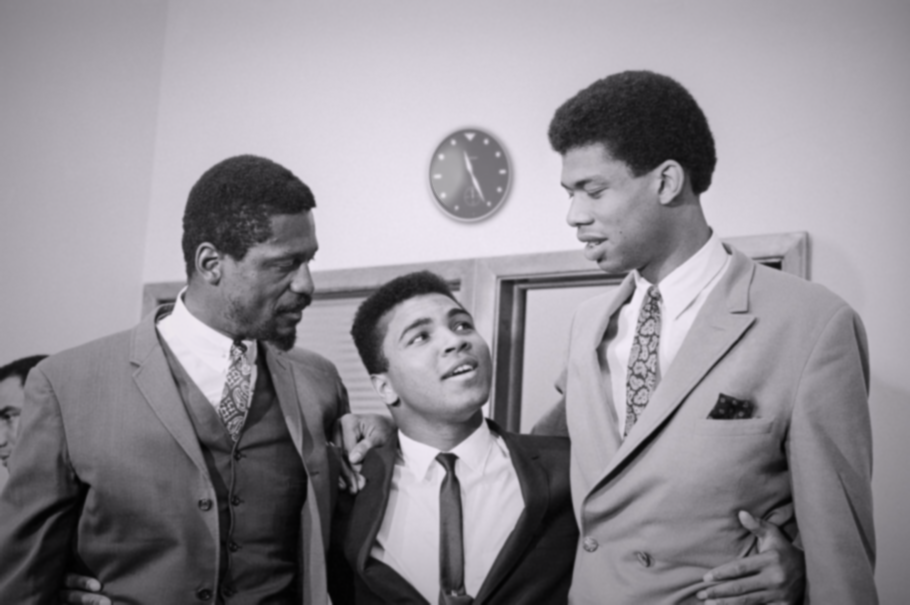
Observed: 11:26
